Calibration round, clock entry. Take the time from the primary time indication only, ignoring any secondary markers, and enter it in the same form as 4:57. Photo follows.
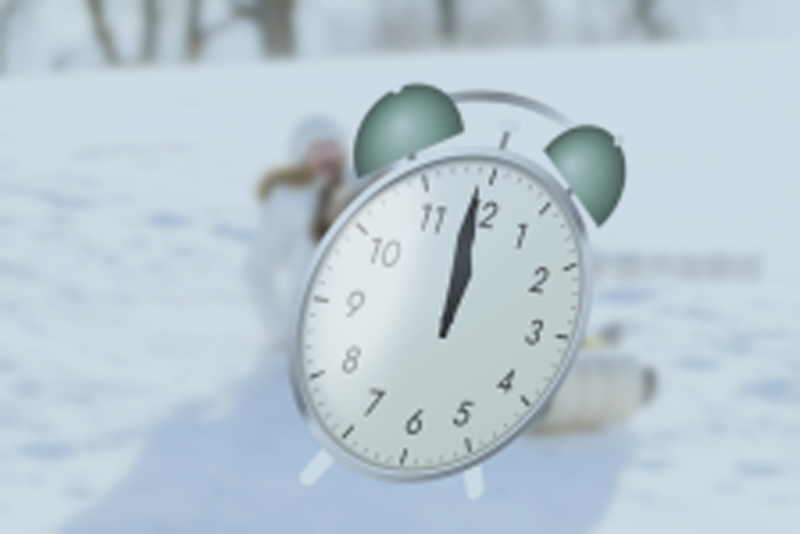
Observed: 11:59
